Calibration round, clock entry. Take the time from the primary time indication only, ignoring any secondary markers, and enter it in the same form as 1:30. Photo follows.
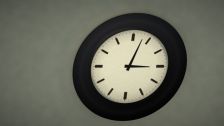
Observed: 3:03
